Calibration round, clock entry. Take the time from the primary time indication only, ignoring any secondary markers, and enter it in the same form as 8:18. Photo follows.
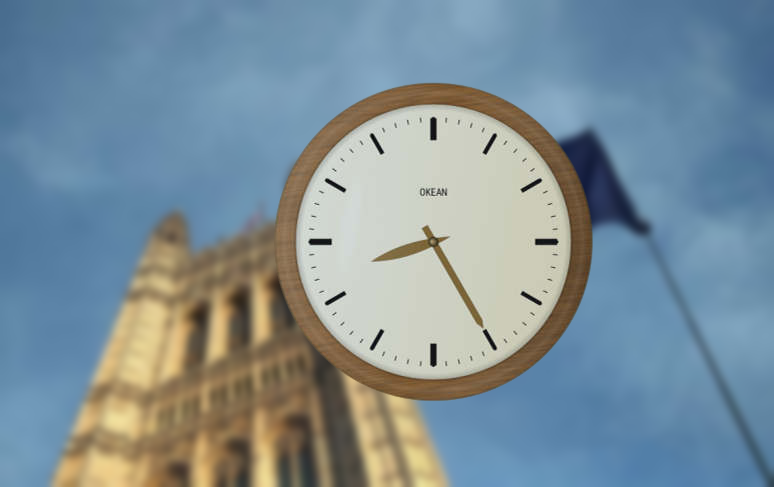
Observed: 8:25
